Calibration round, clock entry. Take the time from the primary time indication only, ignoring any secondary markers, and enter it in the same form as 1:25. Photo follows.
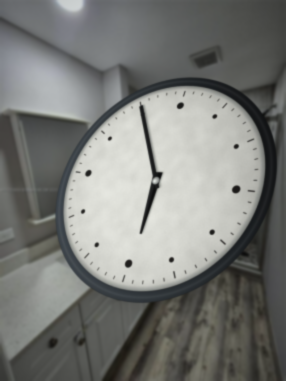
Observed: 5:55
